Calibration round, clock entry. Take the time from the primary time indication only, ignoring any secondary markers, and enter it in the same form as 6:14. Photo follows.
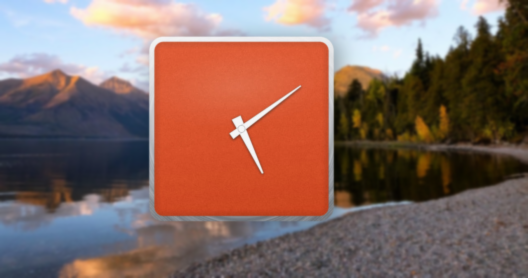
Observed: 5:09
